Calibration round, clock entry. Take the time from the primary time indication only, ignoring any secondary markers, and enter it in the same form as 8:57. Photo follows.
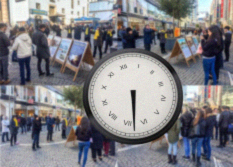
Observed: 6:33
